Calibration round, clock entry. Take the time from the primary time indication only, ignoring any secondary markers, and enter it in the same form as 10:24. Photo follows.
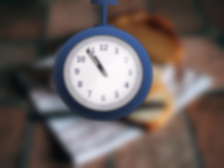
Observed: 10:54
